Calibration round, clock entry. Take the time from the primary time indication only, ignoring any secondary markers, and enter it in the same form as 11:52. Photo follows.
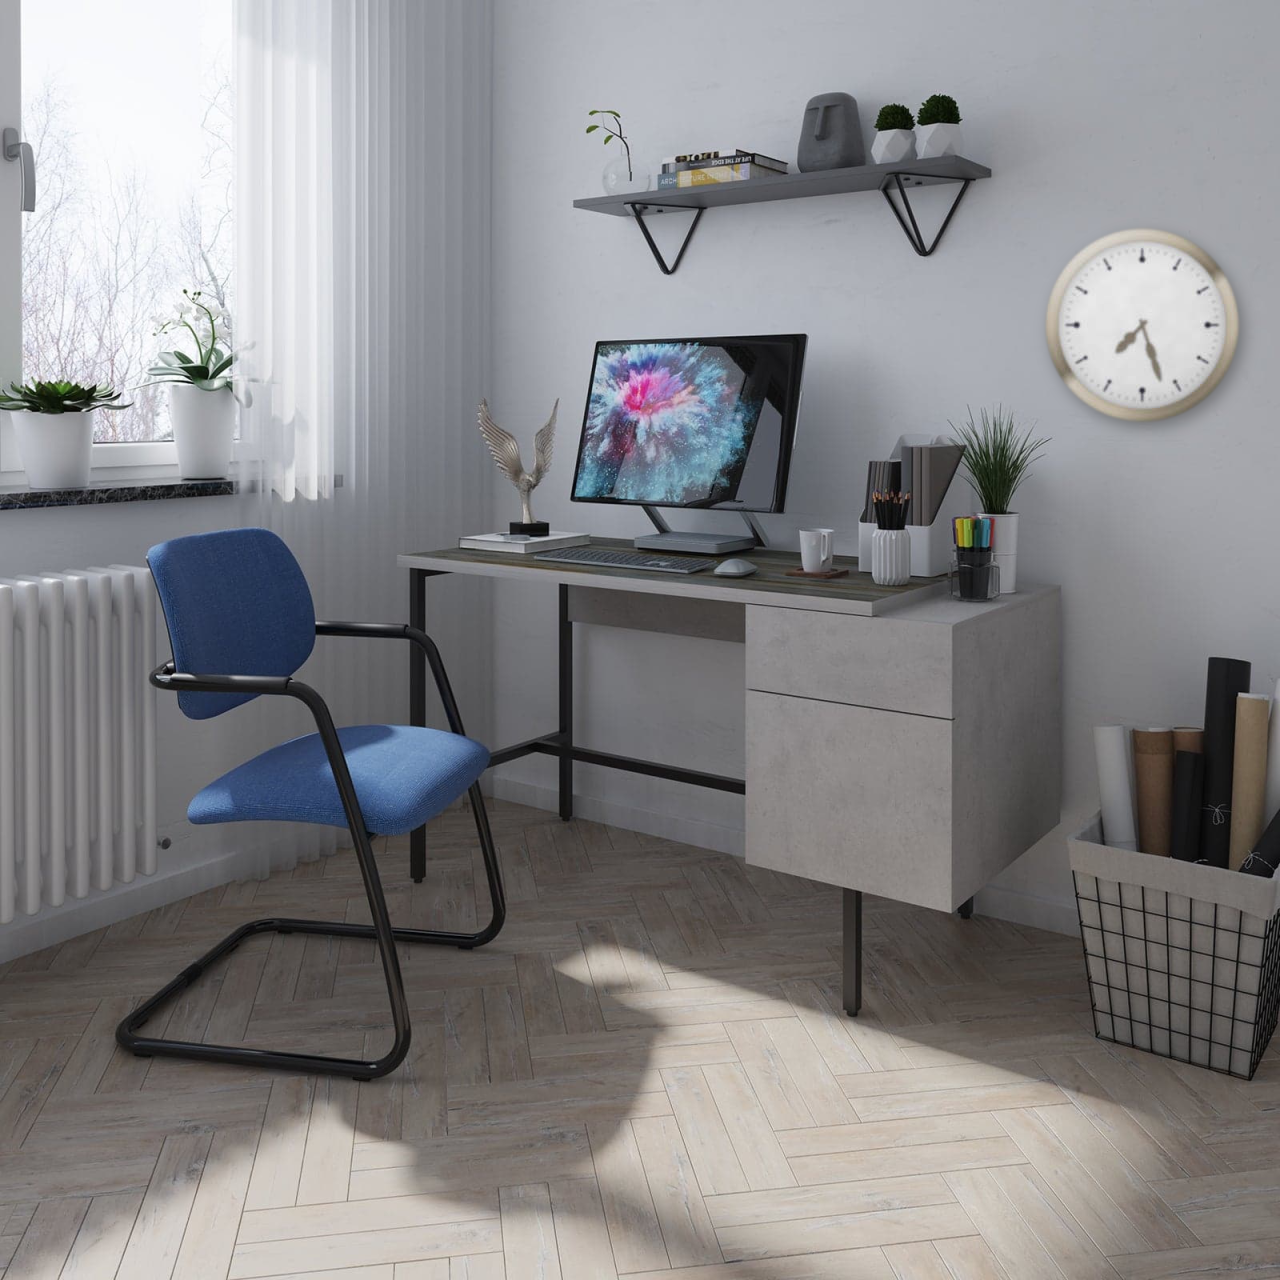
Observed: 7:27
